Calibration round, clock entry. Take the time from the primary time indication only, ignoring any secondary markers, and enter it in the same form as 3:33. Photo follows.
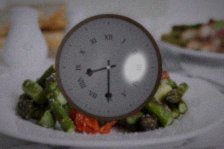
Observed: 8:30
